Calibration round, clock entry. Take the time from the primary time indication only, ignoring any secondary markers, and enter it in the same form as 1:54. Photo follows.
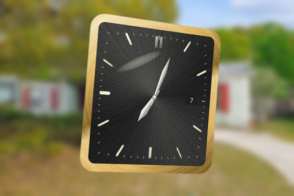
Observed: 7:03
